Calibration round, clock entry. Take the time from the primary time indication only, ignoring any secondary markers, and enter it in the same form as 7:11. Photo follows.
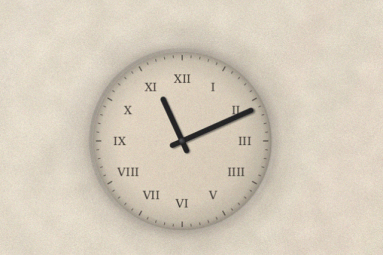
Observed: 11:11
